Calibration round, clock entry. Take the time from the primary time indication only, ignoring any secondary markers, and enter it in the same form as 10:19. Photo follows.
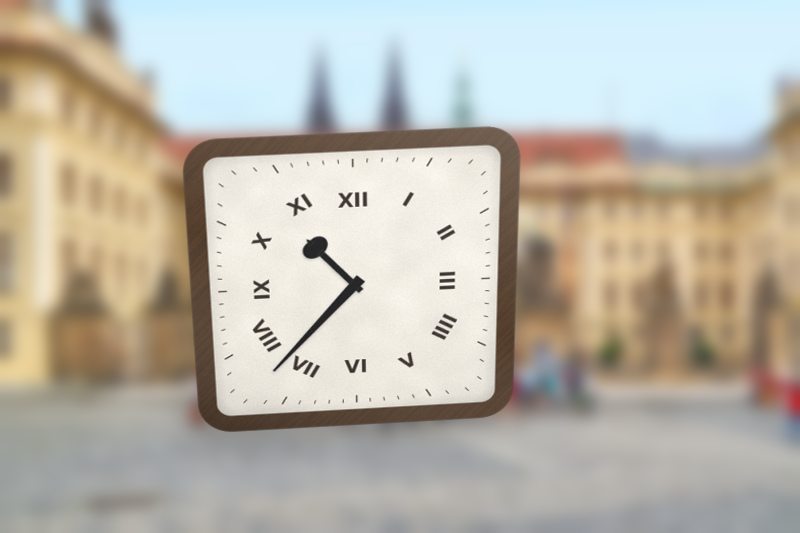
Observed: 10:37
